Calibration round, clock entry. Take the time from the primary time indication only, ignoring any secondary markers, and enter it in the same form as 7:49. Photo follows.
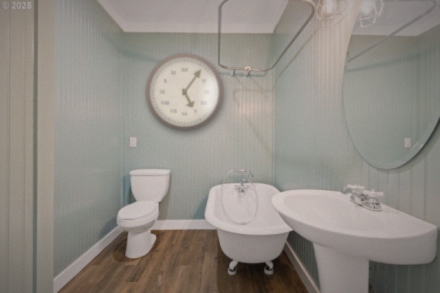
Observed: 5:06
